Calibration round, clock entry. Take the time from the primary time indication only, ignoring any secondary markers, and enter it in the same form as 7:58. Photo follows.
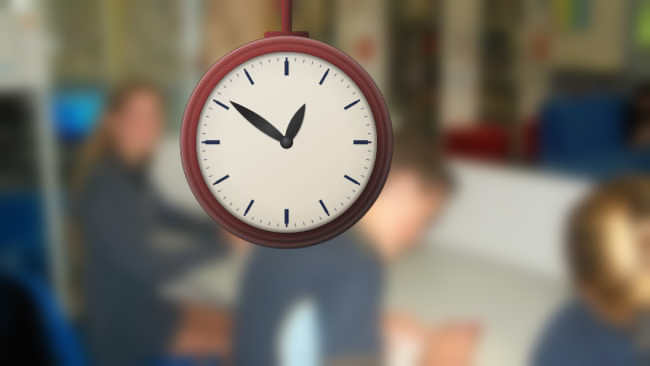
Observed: 12:51
